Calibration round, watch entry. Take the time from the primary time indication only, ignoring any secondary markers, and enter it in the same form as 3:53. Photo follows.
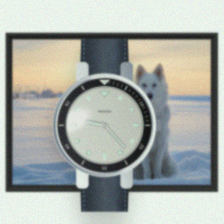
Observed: 9:23
